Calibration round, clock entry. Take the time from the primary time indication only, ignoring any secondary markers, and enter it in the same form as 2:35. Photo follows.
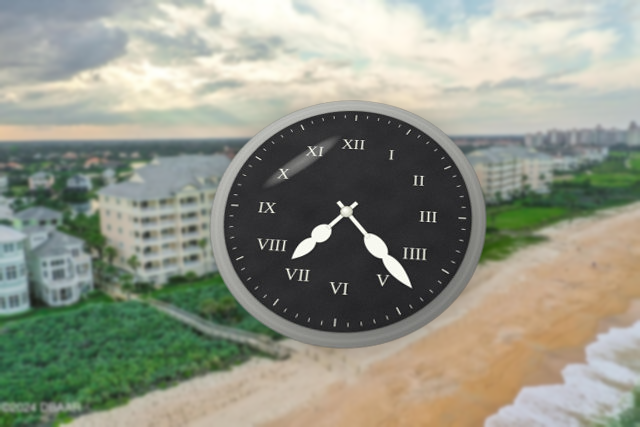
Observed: 7:23
